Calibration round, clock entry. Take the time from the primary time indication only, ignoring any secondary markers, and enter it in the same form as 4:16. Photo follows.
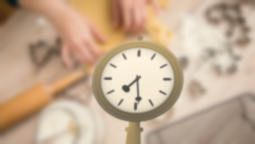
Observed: 7:29
